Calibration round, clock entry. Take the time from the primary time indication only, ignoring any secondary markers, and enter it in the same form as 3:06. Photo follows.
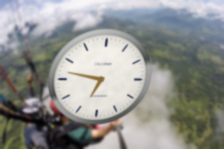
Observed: 6:47
